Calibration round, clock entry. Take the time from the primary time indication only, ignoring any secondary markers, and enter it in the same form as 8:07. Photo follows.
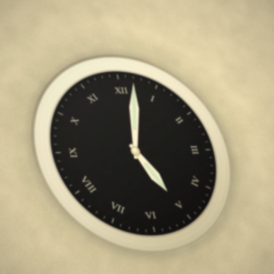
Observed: 5:02
